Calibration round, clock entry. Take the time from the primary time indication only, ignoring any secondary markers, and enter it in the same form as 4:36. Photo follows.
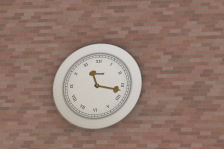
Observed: 11:17
